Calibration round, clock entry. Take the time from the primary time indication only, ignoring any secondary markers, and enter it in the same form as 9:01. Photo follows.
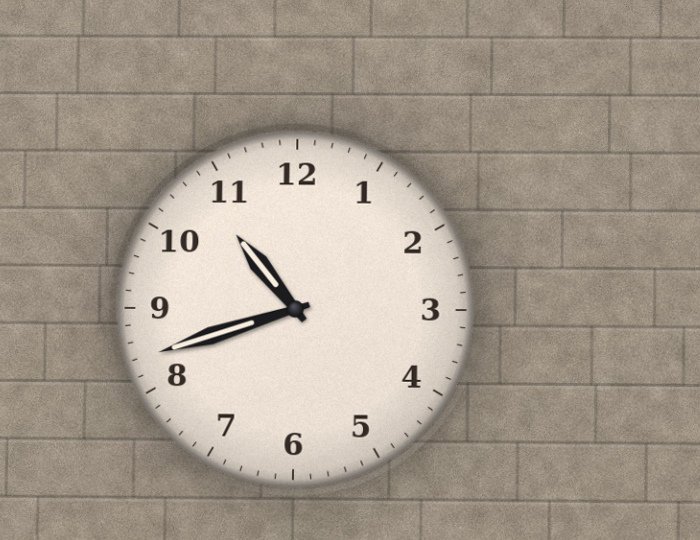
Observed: 10:42
